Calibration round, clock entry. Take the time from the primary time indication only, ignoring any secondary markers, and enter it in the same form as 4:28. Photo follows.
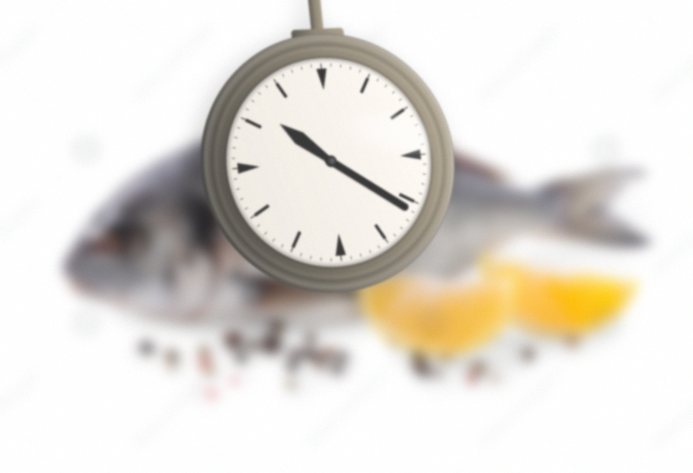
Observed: 10:21
